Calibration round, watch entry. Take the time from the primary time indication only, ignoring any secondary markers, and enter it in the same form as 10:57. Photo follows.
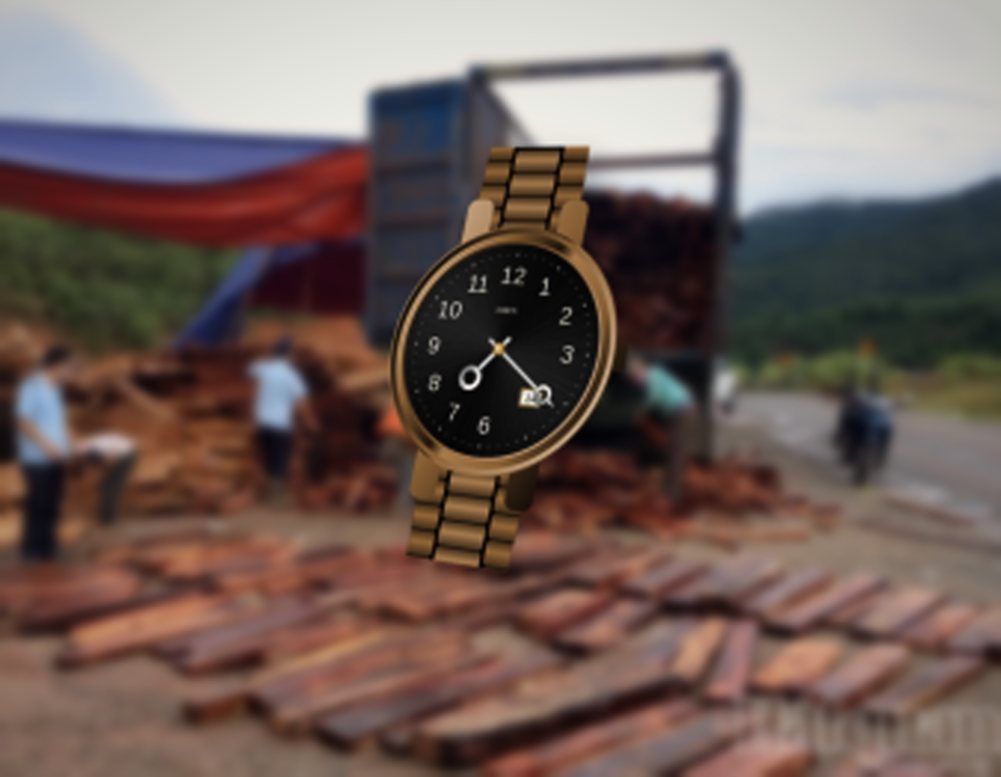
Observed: 7:21
